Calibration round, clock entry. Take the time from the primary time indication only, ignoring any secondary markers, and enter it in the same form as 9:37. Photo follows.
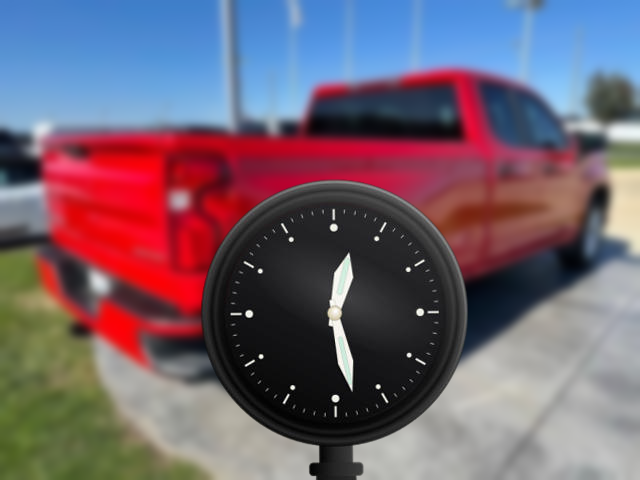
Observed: 12:28
